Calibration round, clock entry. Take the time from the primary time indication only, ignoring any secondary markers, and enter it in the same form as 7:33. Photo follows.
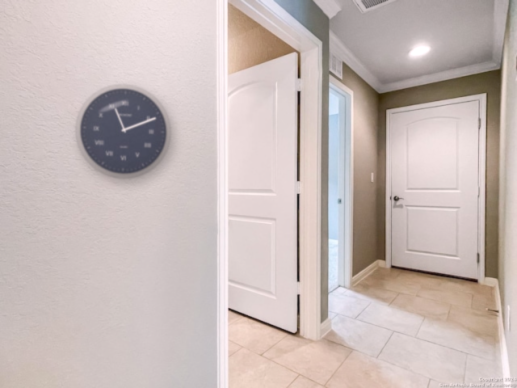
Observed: 11:11
